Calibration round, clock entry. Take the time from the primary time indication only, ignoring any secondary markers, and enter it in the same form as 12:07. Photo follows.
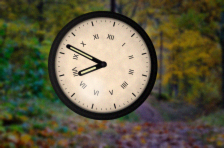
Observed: 7:47
